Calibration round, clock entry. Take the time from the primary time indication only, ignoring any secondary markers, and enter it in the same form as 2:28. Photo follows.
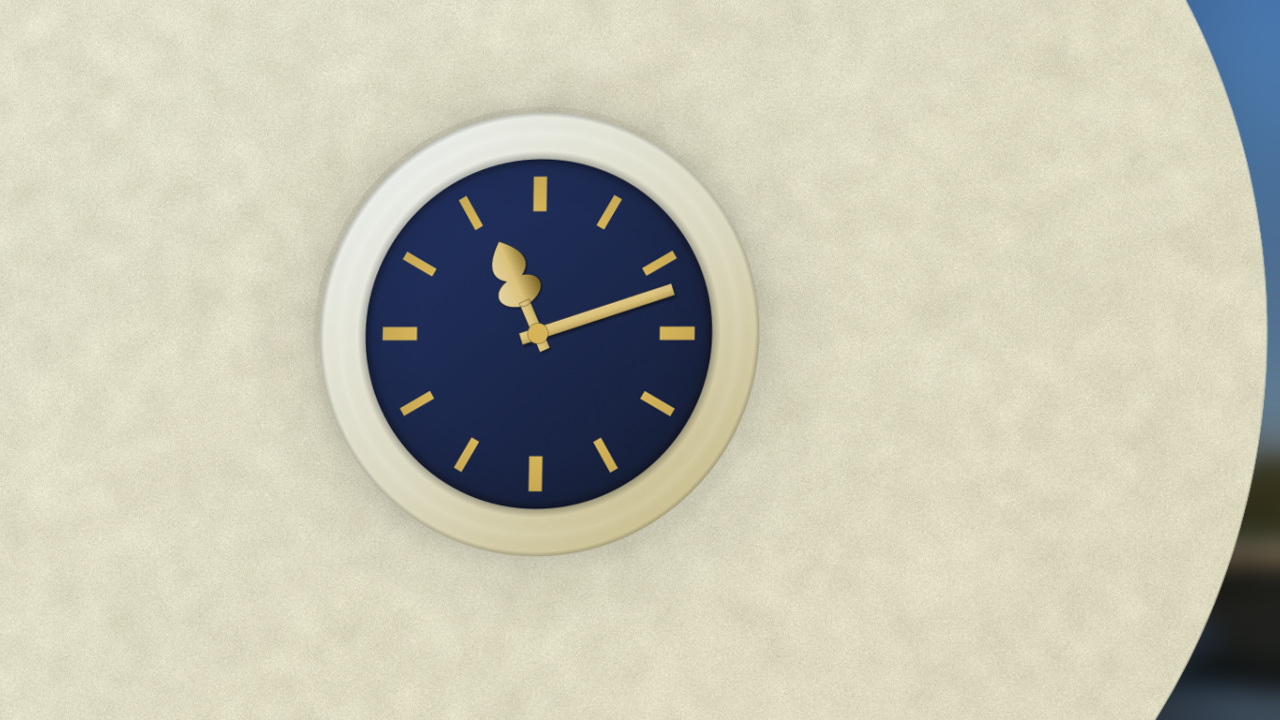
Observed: 11:12
